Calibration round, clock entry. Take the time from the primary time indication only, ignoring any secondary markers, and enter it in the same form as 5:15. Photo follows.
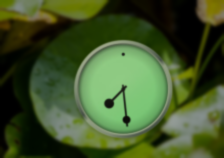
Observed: 7:29
